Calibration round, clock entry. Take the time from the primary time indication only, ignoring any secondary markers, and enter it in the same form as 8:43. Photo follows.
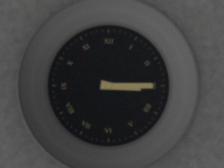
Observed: 3:15
